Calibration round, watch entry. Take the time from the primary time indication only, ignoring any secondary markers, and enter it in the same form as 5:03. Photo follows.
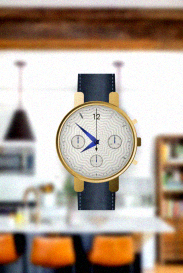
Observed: 7:52
